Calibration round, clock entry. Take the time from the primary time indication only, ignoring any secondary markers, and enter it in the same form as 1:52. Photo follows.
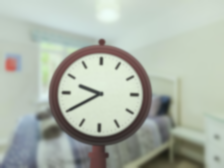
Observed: 9:40
